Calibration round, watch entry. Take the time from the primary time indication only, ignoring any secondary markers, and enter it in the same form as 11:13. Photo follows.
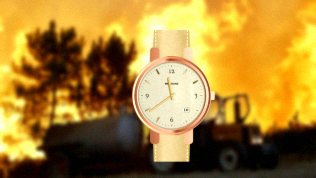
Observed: 11:39
